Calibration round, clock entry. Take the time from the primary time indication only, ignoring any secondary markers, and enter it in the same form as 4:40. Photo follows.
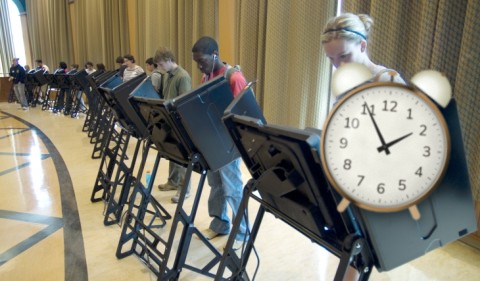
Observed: 1:55
